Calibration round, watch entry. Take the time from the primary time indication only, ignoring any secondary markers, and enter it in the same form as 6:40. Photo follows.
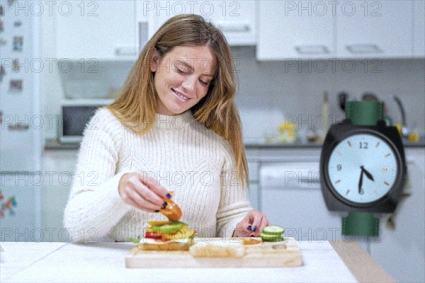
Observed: 4:31
